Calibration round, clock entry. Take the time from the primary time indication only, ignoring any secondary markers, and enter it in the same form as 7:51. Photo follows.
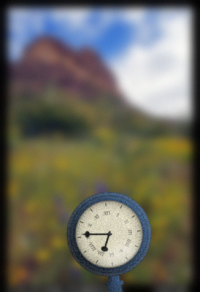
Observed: 6:46
